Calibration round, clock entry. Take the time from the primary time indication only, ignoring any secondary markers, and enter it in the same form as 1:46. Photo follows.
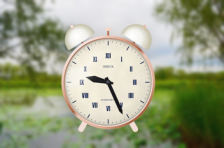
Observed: 9:26
